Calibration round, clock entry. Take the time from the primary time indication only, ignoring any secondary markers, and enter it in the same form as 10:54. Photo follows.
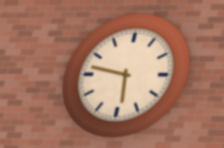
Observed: 5:47
